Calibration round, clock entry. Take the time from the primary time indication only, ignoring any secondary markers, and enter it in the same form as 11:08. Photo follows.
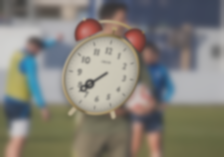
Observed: 7:38
